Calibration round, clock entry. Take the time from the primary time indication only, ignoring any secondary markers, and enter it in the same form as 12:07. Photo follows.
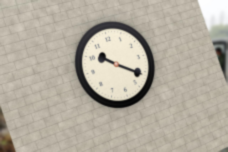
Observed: 10:21
